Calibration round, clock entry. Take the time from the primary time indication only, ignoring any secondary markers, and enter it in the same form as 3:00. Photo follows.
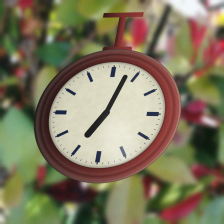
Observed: 7:03
